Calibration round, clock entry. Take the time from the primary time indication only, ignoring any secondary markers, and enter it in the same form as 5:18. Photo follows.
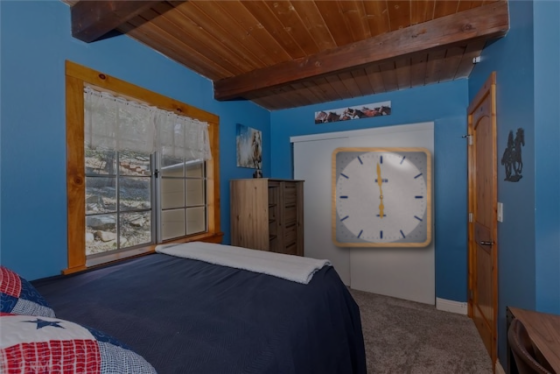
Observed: 5:59
